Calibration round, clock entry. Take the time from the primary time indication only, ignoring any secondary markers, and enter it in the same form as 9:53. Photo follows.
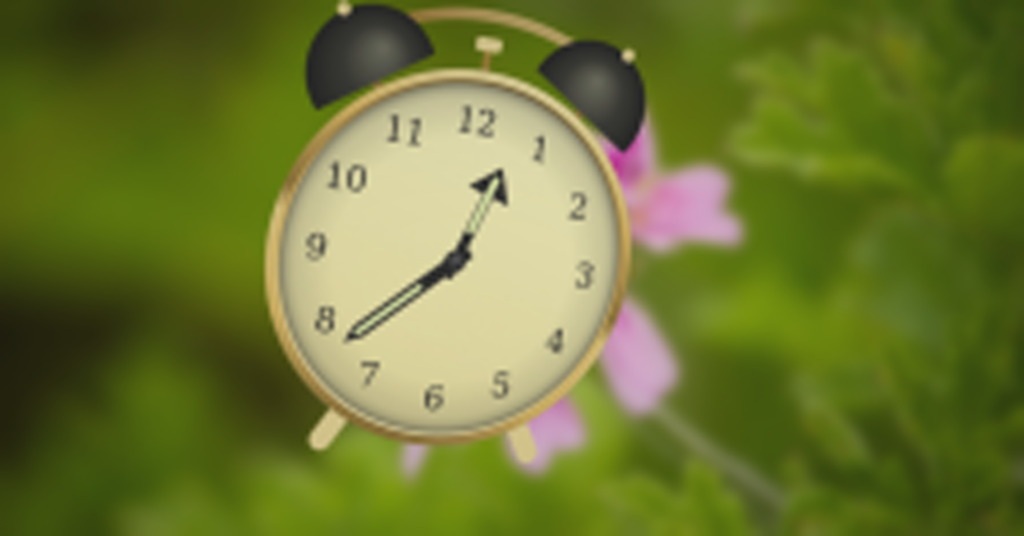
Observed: 12:38
